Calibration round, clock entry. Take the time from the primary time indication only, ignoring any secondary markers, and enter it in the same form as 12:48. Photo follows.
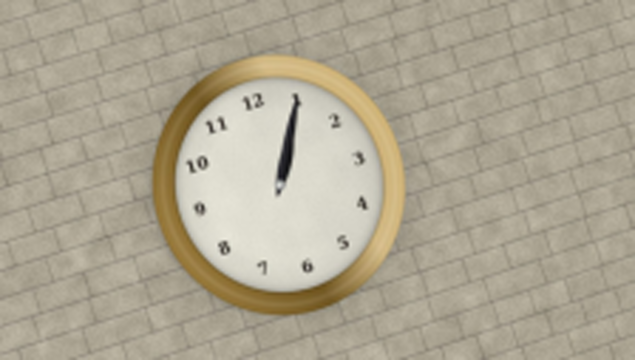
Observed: 1:05
